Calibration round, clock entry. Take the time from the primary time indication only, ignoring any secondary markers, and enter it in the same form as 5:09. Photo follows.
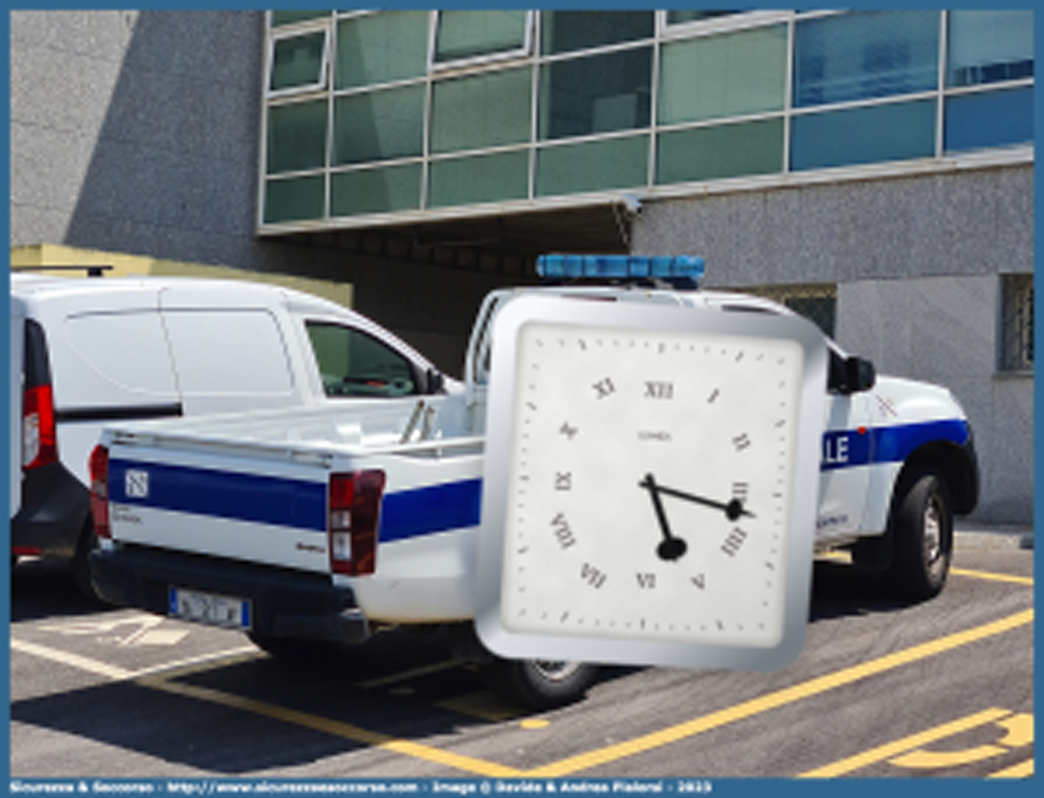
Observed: 5:17
